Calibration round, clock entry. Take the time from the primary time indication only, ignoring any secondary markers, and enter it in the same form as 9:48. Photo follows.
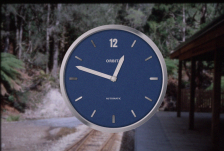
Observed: 12:48
